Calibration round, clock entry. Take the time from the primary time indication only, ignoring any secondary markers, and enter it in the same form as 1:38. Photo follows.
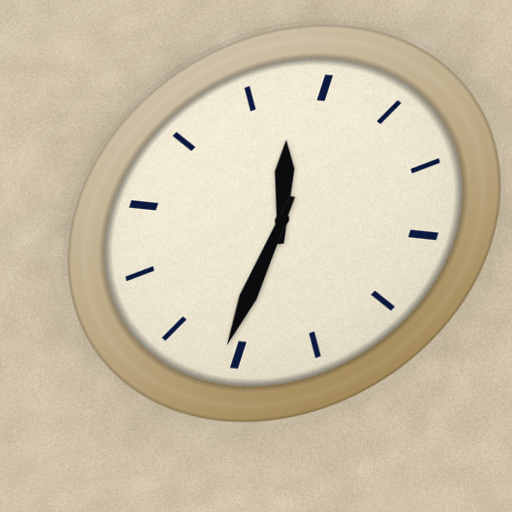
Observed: 11:31
